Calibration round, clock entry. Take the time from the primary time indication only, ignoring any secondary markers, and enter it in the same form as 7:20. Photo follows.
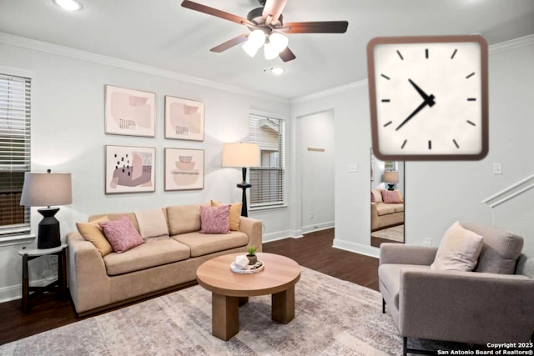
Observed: 10:38
